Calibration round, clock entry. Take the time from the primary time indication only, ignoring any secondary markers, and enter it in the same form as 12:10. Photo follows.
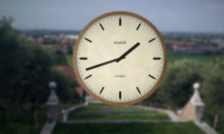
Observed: 1:42
